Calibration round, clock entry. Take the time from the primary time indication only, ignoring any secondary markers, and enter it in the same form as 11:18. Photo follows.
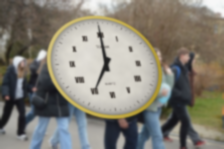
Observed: 7:00
